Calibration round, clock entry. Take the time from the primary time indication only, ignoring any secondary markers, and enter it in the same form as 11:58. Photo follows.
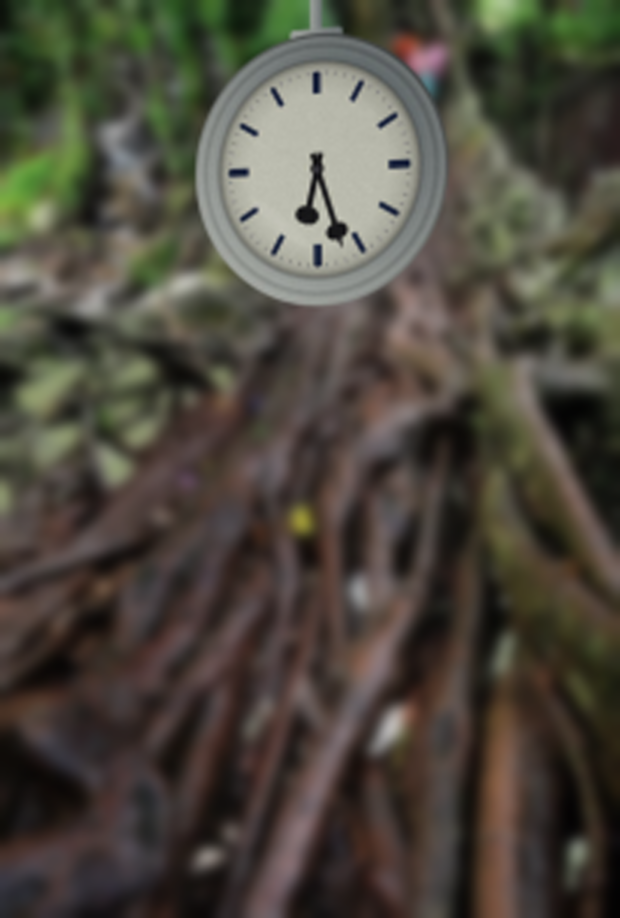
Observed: 6:27
